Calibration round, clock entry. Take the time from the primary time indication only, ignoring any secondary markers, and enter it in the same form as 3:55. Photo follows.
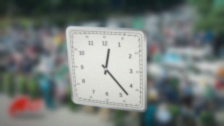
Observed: 12:23
